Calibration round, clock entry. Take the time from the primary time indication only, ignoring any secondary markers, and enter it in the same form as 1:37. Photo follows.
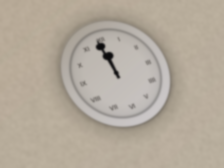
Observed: 11:59
